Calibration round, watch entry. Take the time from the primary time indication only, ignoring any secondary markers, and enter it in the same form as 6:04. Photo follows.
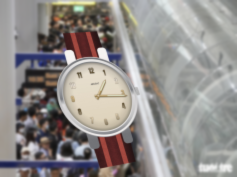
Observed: 1:16
